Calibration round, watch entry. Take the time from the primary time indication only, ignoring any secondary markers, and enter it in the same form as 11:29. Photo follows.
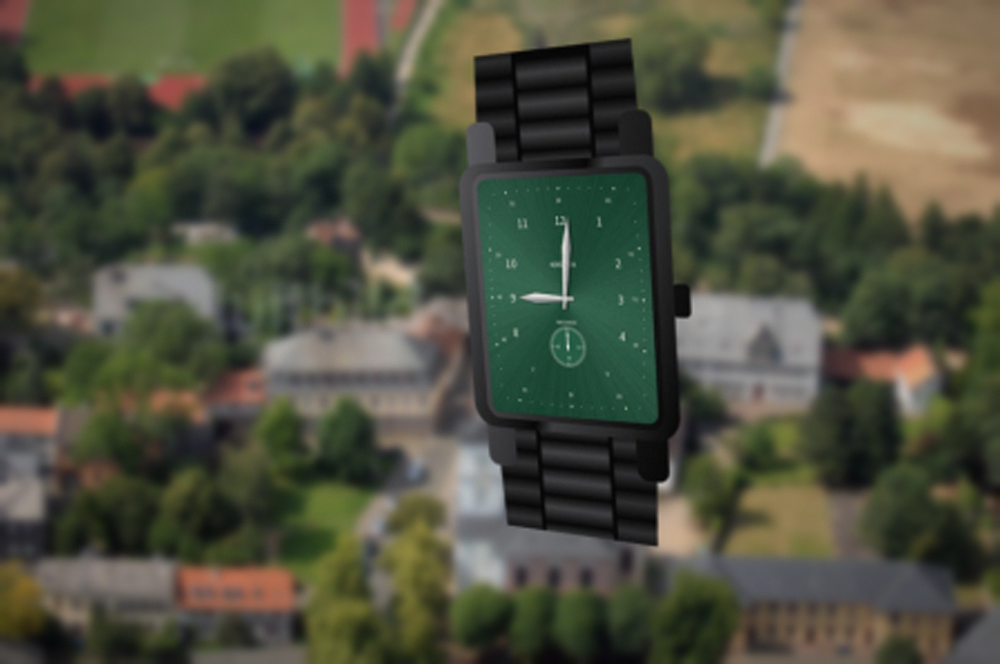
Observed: 9:01
